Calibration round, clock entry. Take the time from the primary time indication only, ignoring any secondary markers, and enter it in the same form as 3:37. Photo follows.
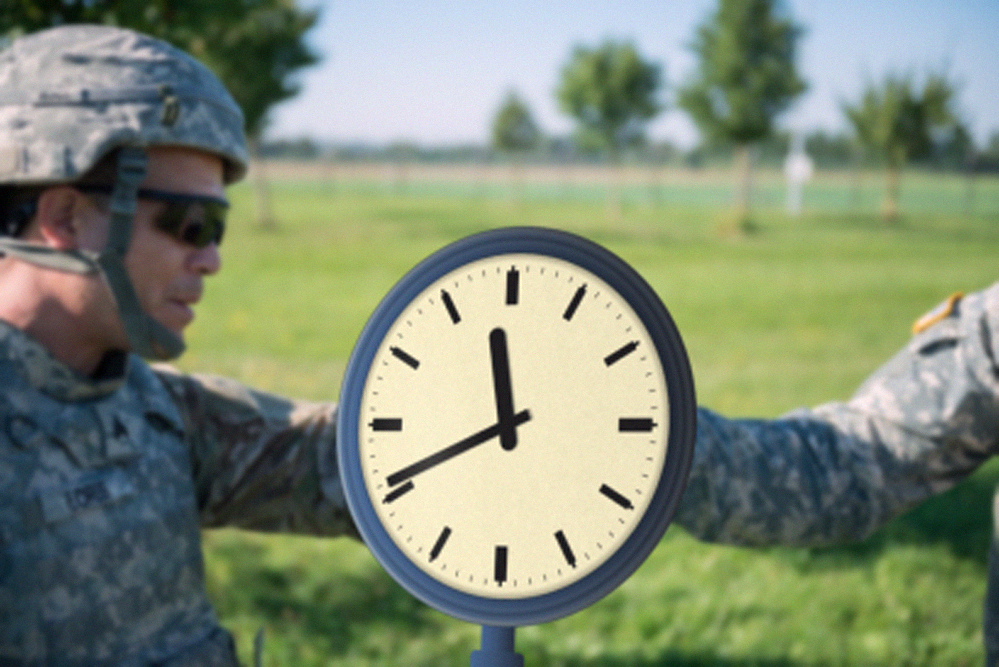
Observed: 11:41
